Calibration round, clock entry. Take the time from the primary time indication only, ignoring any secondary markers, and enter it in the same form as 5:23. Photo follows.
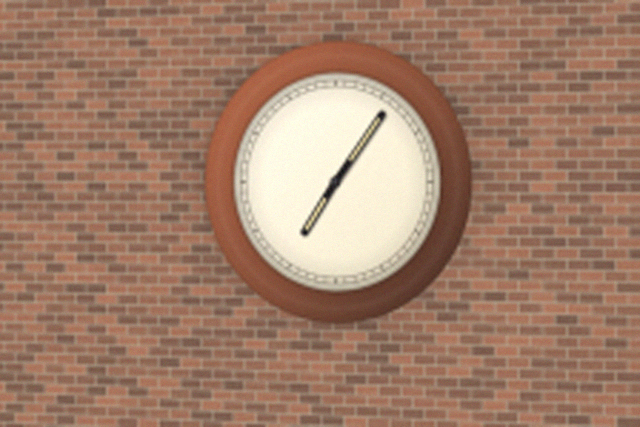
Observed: 7:06
